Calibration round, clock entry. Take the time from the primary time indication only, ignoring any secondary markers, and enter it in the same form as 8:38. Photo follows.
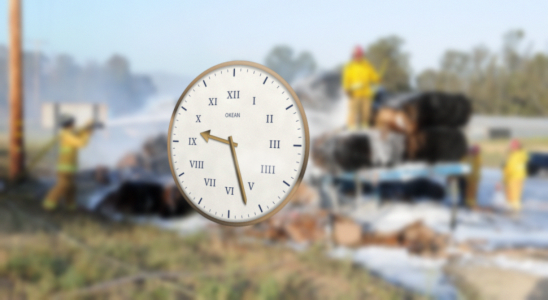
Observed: 9:27
